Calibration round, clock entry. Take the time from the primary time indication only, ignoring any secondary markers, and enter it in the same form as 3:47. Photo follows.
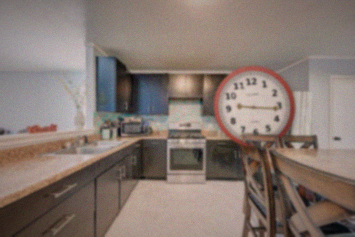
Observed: 9:16
